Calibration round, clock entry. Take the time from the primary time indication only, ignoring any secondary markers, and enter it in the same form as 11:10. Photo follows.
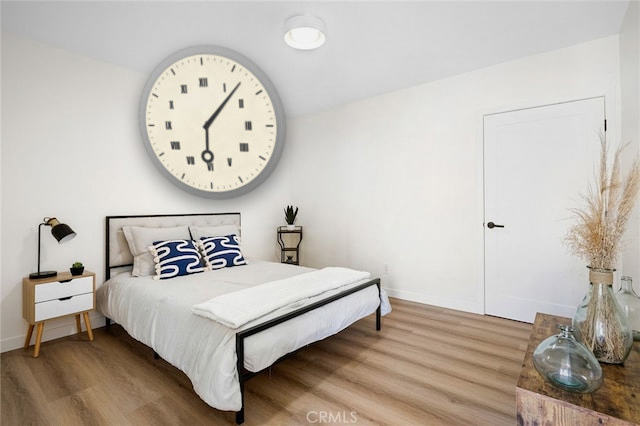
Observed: 6:07
